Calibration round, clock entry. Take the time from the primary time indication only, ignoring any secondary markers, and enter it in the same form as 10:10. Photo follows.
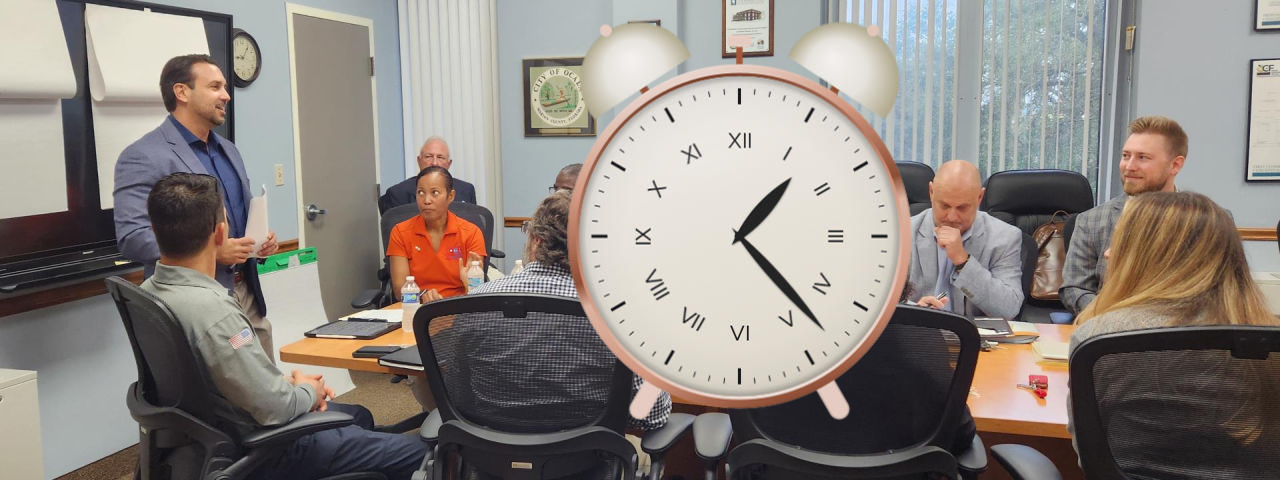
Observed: 1:23
